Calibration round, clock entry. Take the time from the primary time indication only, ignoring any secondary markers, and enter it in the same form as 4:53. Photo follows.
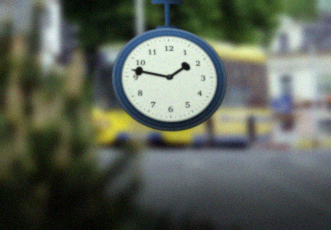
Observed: 1:47
